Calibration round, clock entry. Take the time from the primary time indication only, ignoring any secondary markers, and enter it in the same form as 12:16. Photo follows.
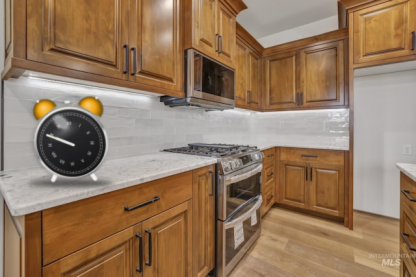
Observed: 9:49
